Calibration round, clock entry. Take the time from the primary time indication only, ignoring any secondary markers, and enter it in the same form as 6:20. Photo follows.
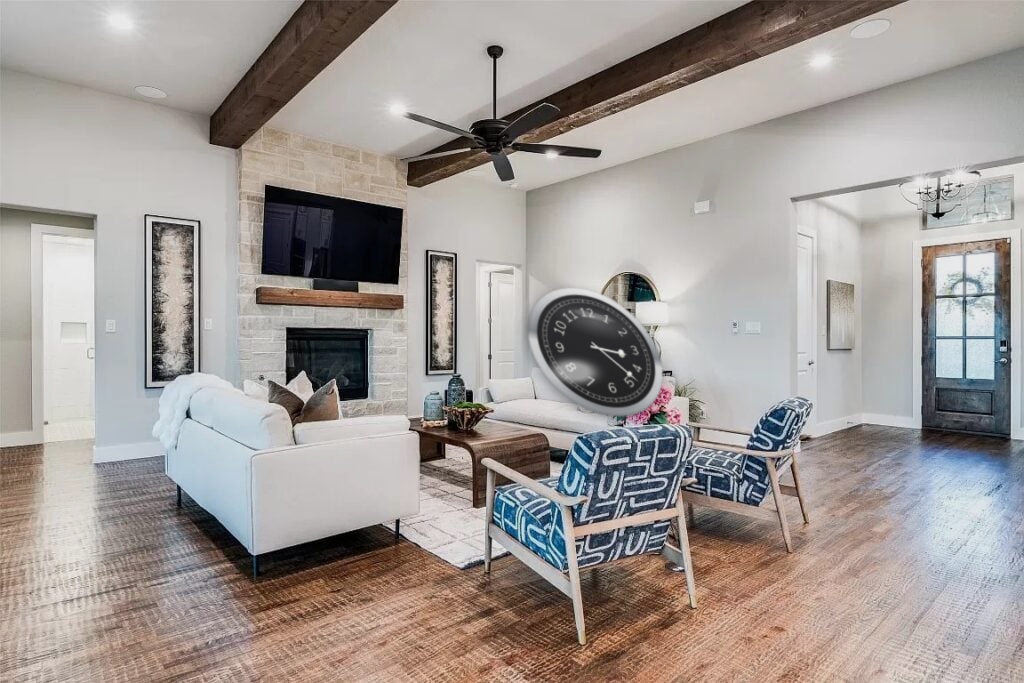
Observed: 3:23
